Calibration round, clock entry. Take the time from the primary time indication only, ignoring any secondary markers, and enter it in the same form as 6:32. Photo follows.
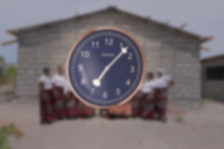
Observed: 7:07
